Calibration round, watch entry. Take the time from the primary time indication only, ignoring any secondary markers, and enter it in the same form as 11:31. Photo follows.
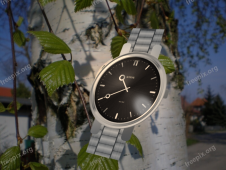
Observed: 10:40
